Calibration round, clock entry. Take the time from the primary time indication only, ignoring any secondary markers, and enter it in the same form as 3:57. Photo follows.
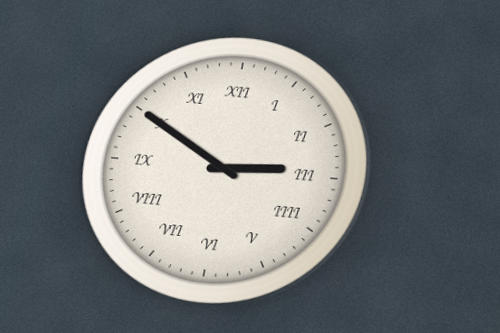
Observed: 2:50
